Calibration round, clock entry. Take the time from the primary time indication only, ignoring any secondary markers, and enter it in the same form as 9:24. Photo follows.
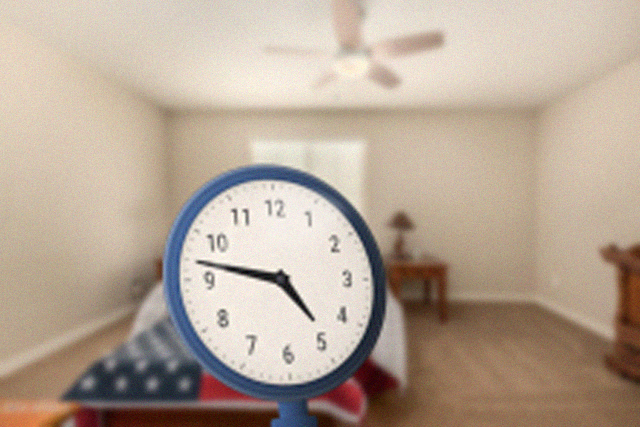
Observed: 4:47
